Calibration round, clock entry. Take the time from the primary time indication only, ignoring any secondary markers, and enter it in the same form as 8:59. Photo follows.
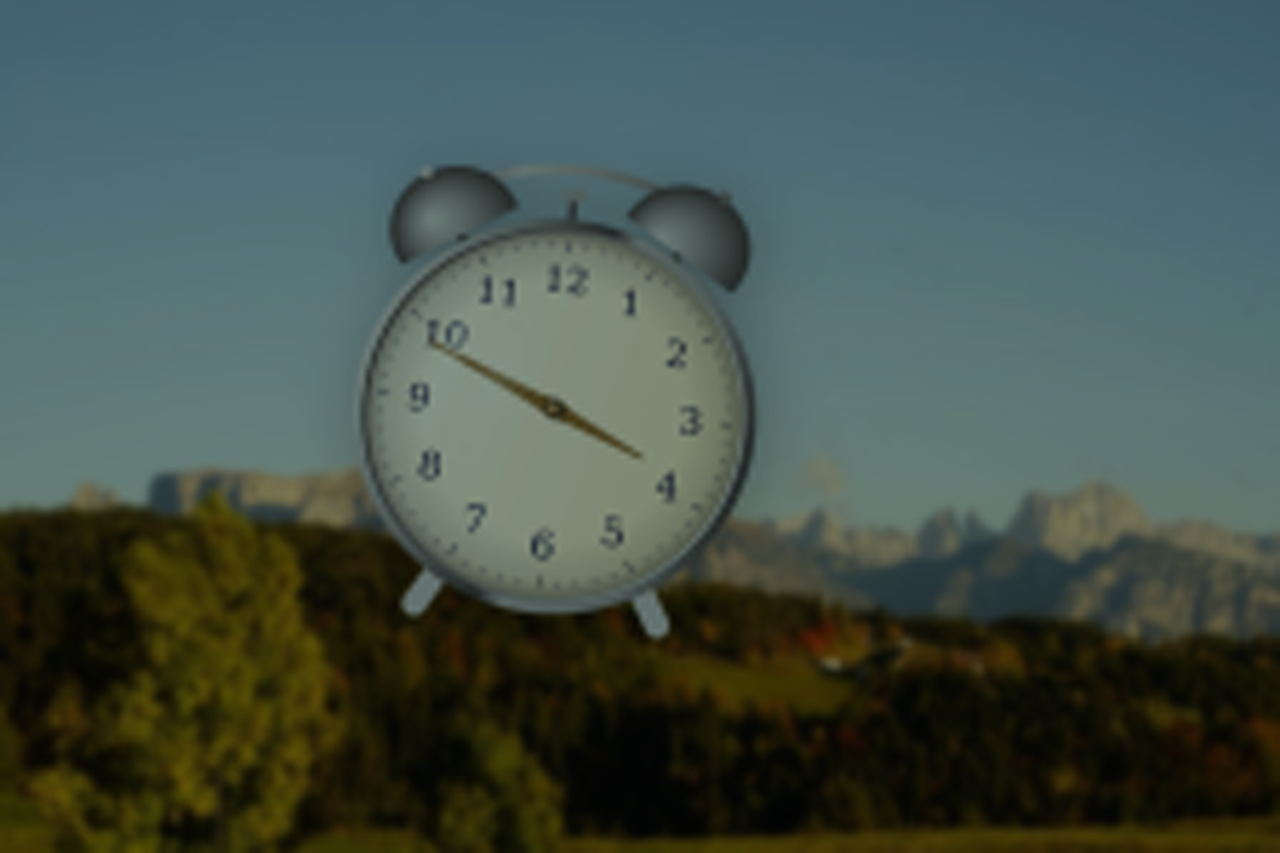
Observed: 3:49
